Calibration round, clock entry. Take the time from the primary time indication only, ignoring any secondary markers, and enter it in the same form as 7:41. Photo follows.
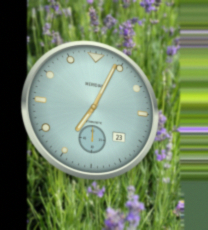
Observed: 7:04
